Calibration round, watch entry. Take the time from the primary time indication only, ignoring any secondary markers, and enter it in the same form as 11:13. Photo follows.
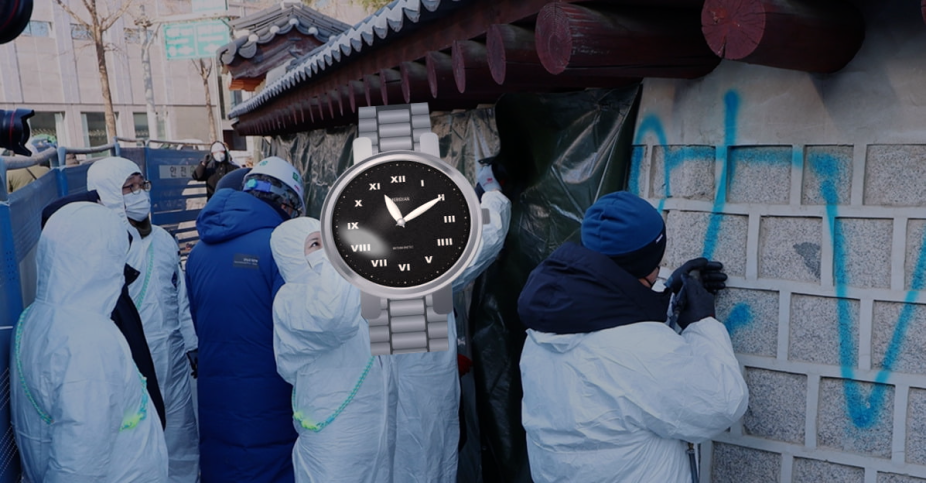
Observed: 11:10
